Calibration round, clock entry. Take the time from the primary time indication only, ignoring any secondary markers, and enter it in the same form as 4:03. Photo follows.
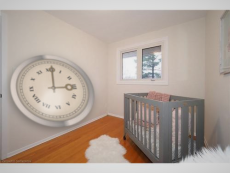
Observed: 3:01
